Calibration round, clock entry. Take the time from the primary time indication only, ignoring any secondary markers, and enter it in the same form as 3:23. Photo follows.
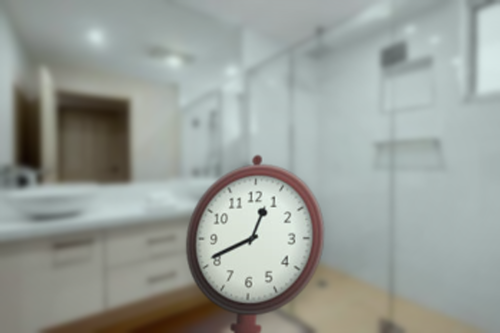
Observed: 12:41
